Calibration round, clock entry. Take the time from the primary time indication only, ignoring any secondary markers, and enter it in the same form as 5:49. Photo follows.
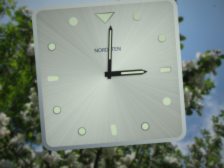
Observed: 3:01
